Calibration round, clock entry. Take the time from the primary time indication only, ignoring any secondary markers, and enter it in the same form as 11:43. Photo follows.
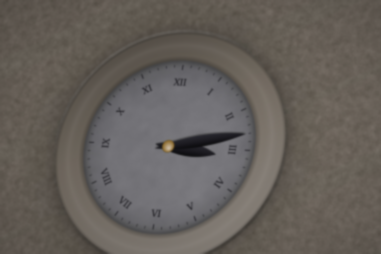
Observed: 3:13
